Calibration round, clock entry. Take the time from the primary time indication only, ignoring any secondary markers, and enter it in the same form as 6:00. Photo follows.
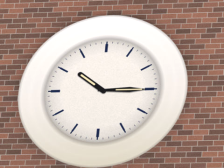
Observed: 10:15
